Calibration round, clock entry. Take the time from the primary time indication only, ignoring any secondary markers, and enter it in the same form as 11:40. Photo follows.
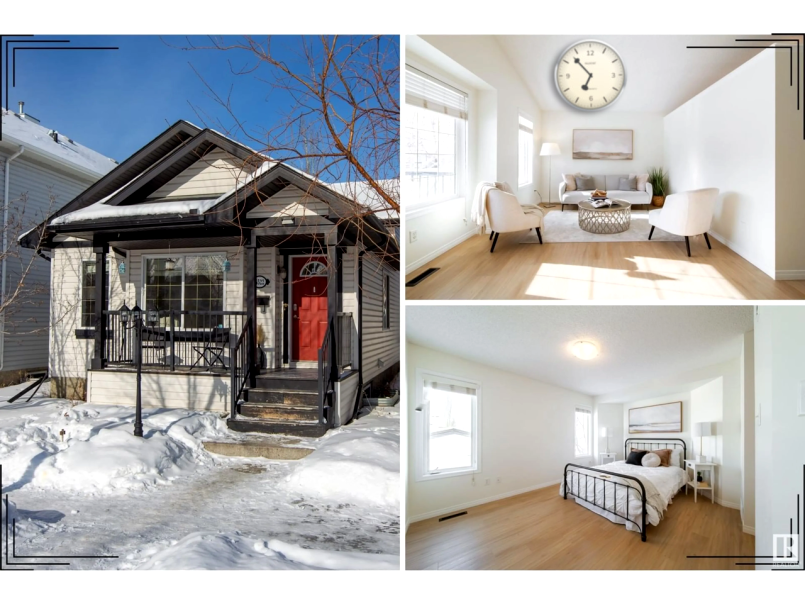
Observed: 6:53
